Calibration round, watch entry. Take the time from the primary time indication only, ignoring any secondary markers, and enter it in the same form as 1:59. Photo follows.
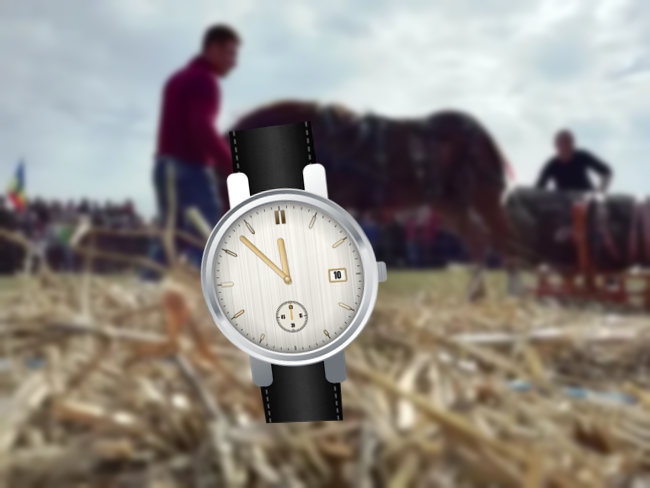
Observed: 11:53
